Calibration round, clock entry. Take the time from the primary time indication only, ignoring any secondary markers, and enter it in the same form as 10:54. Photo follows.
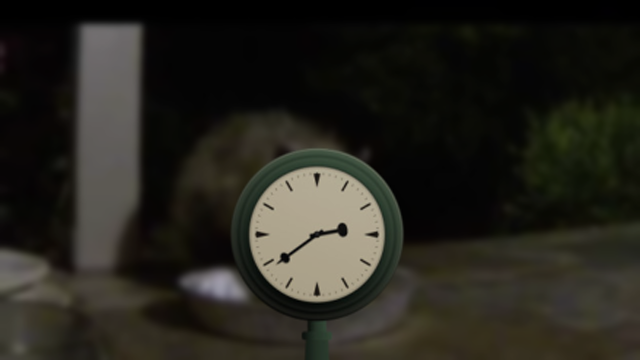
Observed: 2:39
